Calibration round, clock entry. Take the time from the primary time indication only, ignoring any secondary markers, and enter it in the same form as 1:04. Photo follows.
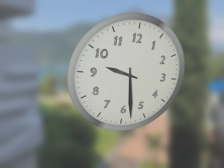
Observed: 9:28
